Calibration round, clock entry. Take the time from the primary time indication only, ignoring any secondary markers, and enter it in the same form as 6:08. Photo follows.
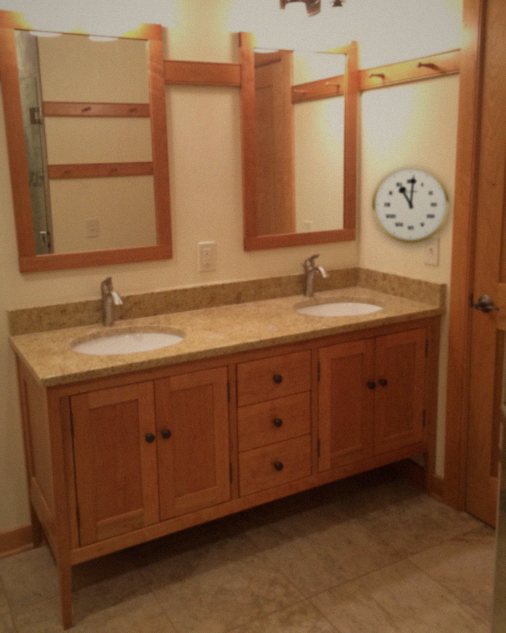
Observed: 11:01
